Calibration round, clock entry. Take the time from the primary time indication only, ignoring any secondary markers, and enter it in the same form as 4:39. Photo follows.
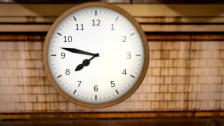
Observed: 7:47
